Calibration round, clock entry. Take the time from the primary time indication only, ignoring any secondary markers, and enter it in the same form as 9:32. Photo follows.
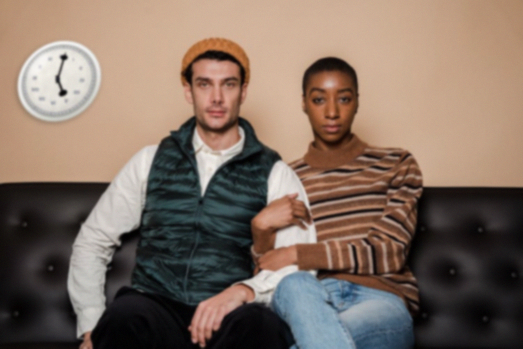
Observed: 5:01
